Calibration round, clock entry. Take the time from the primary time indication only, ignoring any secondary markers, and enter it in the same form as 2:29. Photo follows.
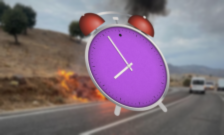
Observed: 7:56
